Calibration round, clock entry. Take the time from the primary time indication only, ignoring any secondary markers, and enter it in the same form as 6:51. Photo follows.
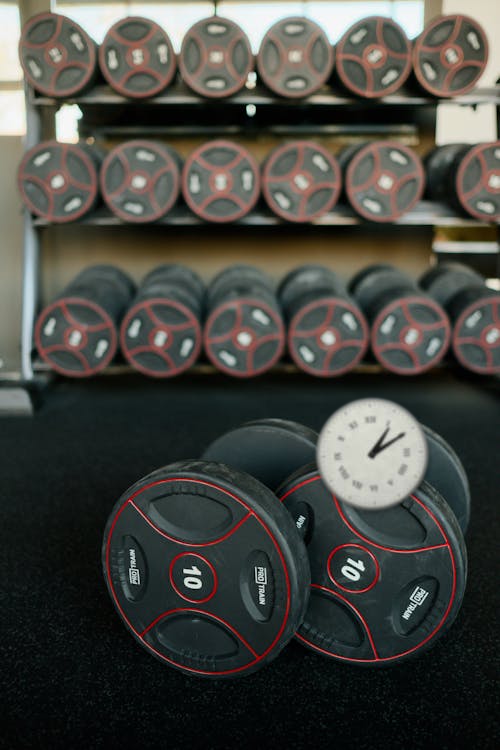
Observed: 1:10
